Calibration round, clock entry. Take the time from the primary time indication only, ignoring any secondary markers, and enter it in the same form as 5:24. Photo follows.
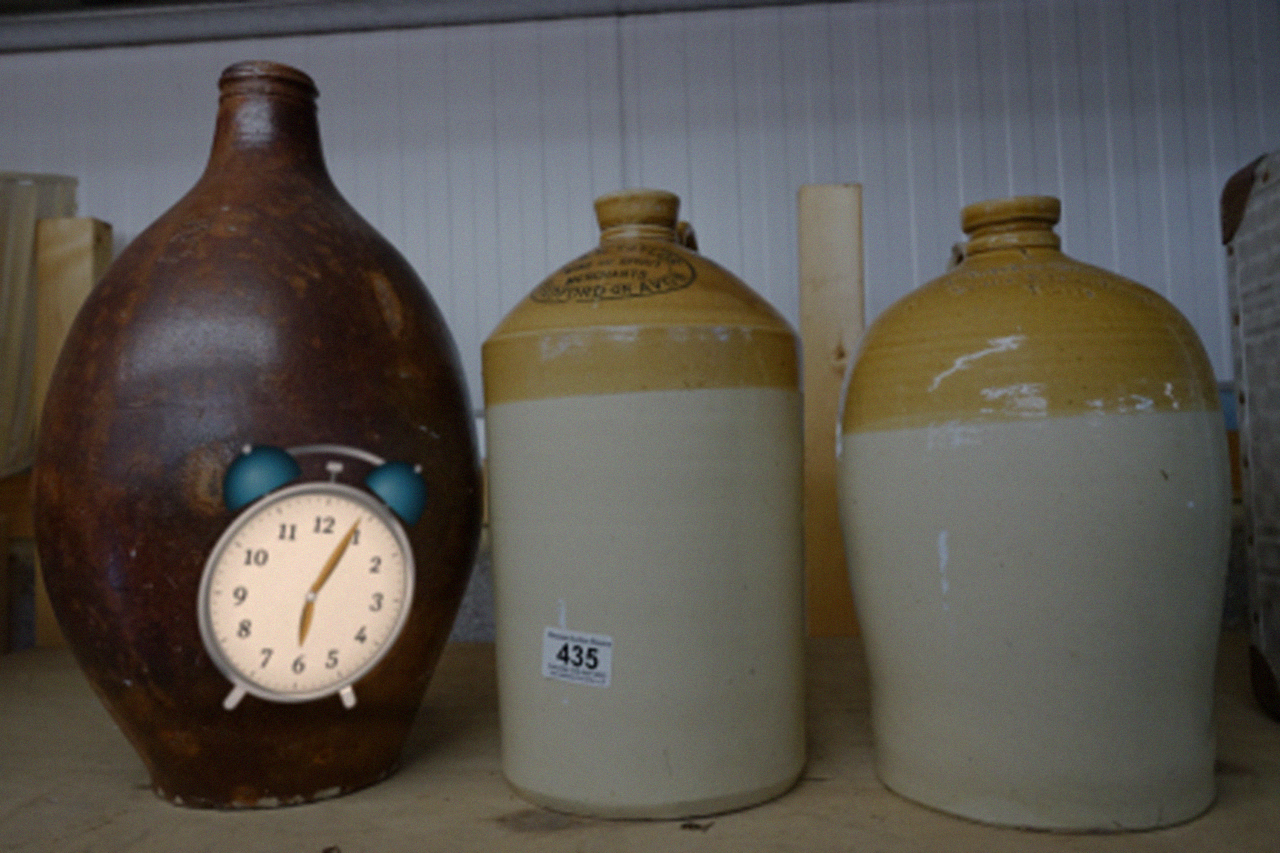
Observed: 6:04
